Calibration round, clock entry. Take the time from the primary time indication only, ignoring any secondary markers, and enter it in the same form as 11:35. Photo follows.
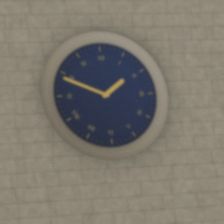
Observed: 1:49
